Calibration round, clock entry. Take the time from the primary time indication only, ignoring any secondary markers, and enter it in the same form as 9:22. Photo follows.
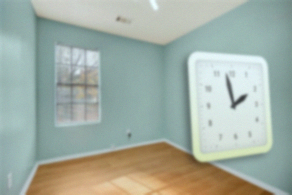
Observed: 1:58
